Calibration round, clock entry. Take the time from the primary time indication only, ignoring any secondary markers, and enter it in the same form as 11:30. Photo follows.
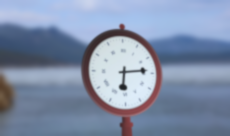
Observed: 6:14
